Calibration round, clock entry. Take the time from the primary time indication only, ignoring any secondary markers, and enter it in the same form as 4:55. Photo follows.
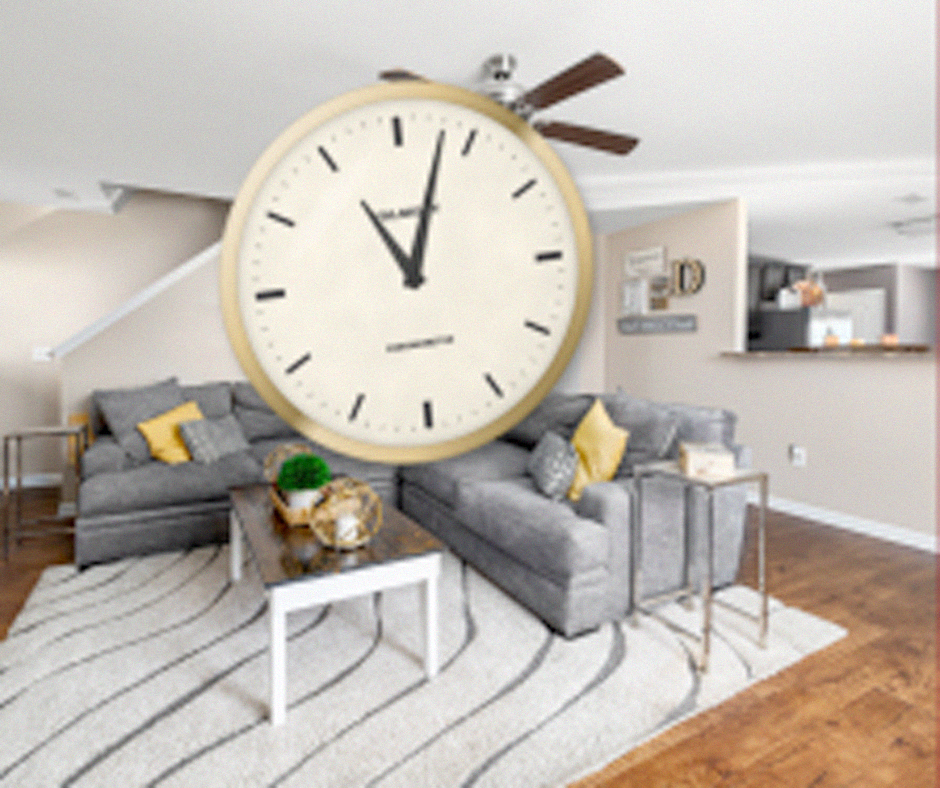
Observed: 11:03
